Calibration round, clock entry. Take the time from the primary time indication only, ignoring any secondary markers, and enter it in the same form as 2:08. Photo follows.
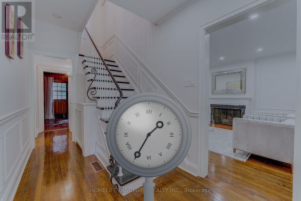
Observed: 1:35
